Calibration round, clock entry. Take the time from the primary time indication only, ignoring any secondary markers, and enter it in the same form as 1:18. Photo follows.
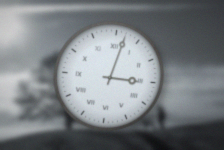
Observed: 3:02
